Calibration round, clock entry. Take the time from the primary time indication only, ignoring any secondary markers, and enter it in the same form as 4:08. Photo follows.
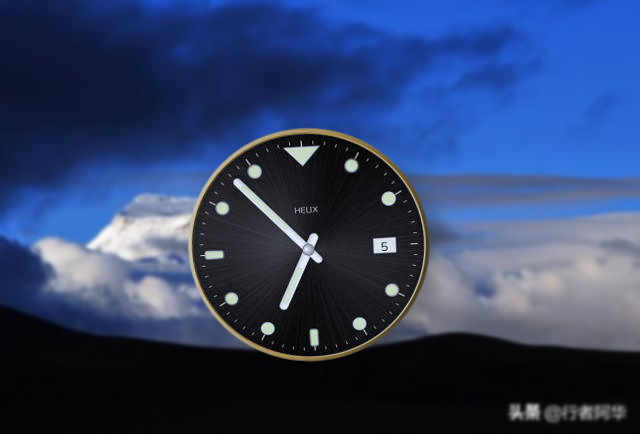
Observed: 6:53
